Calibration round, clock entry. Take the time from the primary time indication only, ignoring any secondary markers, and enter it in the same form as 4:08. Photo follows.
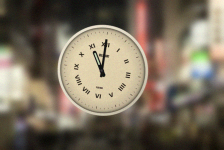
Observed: 11:00
